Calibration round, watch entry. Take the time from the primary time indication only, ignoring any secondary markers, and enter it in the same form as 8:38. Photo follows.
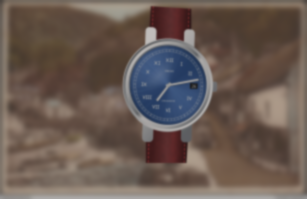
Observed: 7:13
